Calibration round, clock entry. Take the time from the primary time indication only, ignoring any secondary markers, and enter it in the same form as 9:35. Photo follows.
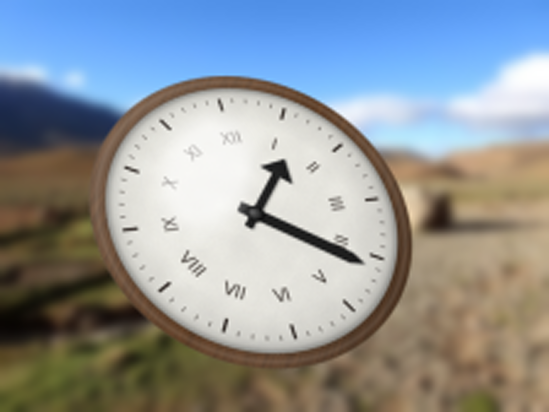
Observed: 1:21
